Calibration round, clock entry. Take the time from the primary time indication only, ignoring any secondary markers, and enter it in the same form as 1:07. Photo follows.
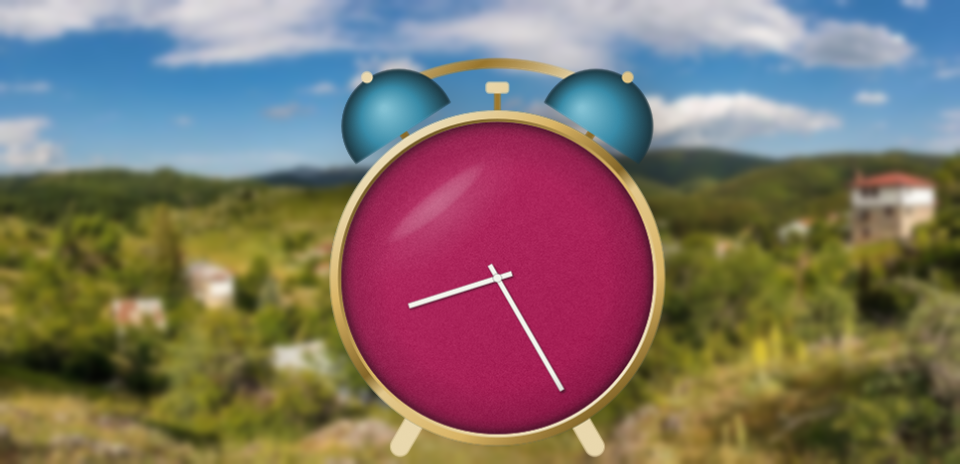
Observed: 8:25
